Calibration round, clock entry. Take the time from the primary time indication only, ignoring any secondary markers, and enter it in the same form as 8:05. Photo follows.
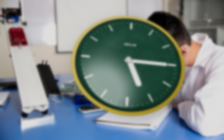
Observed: 5:15
